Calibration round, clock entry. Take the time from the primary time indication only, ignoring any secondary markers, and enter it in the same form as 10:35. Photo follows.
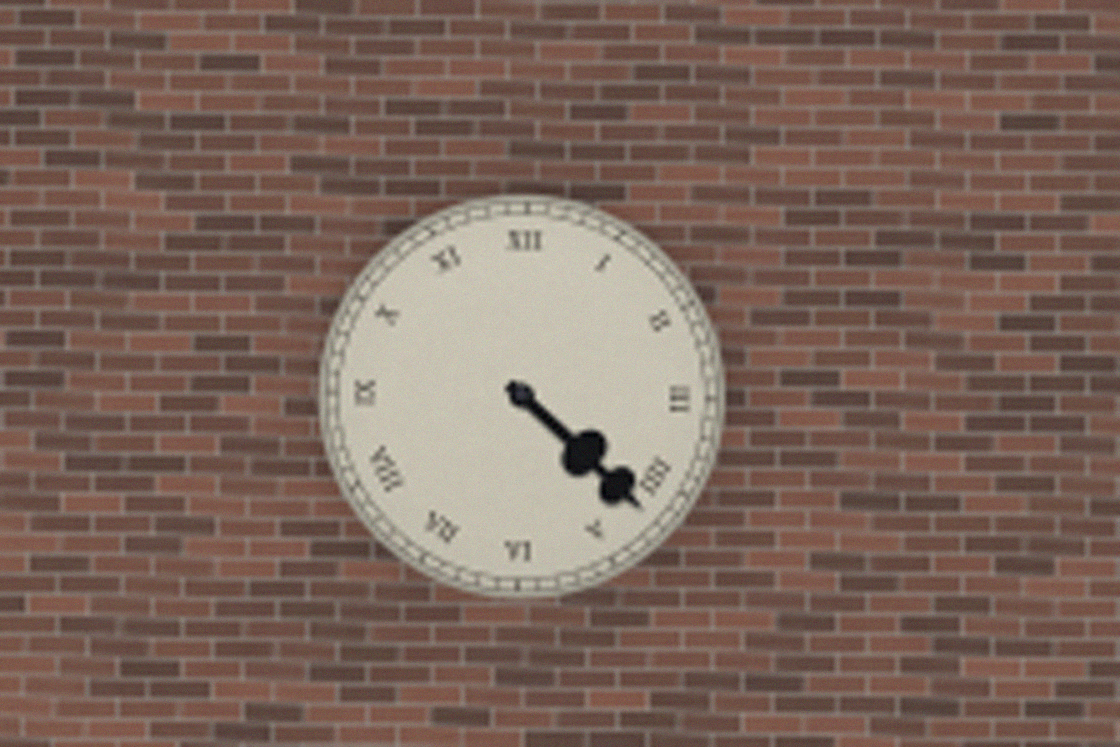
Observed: 4:22
